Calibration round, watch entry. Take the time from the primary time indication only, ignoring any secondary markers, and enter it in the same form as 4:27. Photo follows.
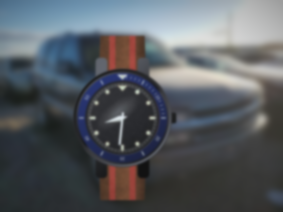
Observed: 8:31
